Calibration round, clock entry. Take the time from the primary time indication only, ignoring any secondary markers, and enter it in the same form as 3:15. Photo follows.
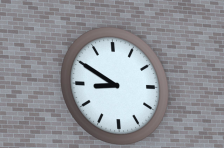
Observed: 8:50
